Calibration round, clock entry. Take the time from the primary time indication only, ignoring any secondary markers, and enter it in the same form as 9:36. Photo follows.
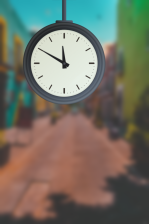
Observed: 11:50
